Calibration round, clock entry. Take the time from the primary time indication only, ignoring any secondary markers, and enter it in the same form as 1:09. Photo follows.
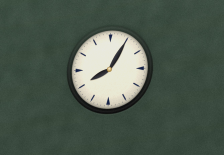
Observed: 8:05
